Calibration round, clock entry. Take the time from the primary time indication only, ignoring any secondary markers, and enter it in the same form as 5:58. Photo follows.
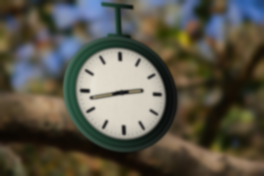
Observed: 2:43
